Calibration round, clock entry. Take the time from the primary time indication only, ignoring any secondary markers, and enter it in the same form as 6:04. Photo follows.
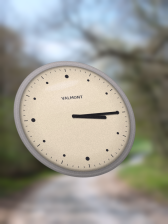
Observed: 3:15
